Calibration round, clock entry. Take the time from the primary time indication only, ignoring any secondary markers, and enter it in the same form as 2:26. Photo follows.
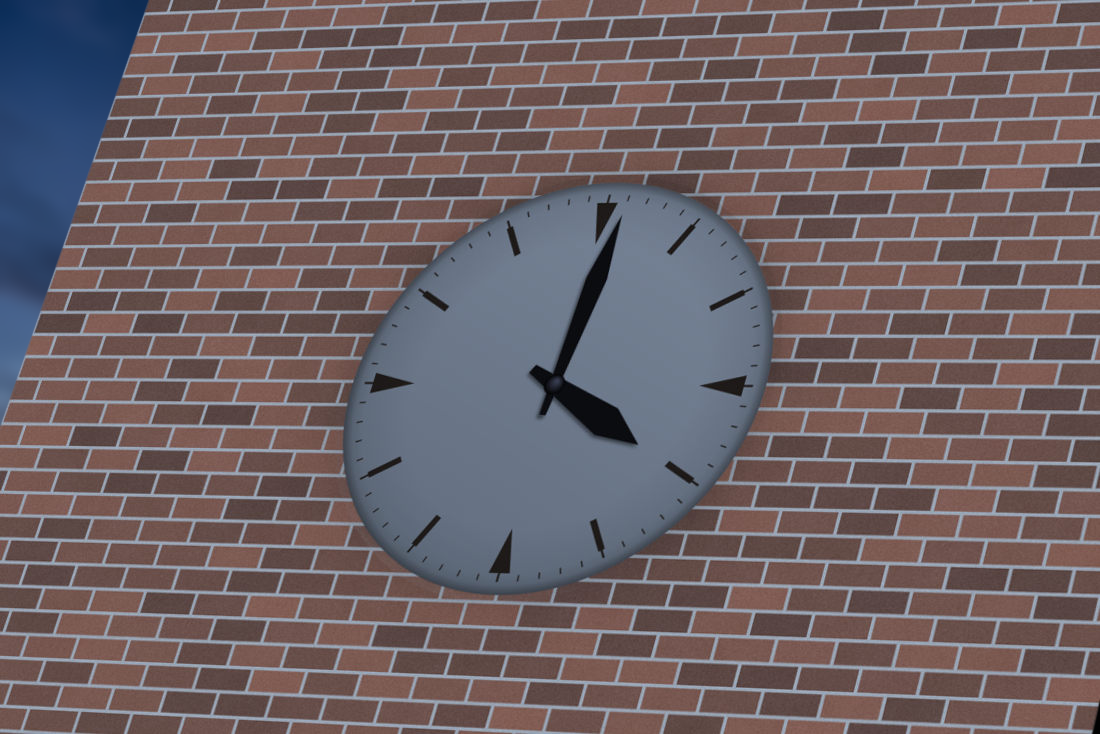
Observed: 4:01
